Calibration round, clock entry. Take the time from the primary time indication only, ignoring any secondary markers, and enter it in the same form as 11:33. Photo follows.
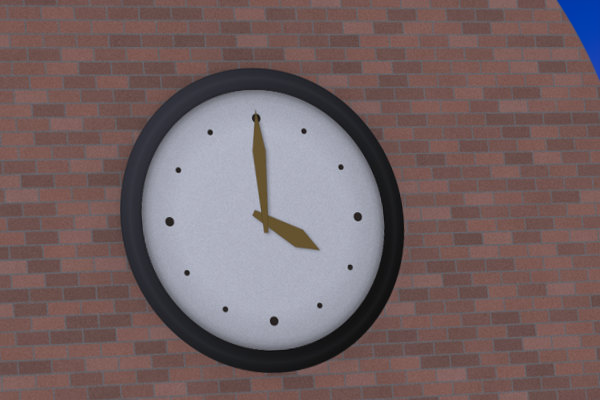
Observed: 4:00
